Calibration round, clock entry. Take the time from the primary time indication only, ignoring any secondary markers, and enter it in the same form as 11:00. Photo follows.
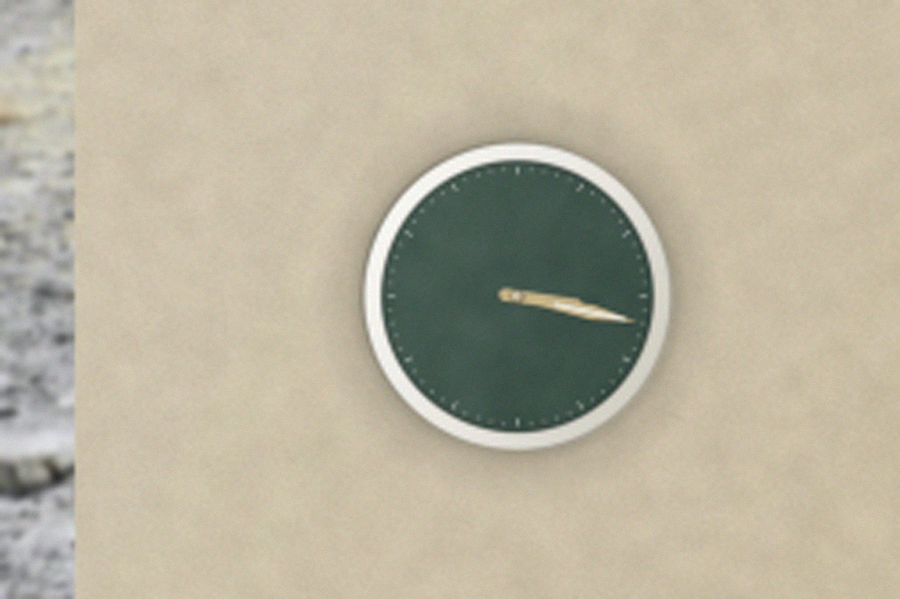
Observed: 3:17
